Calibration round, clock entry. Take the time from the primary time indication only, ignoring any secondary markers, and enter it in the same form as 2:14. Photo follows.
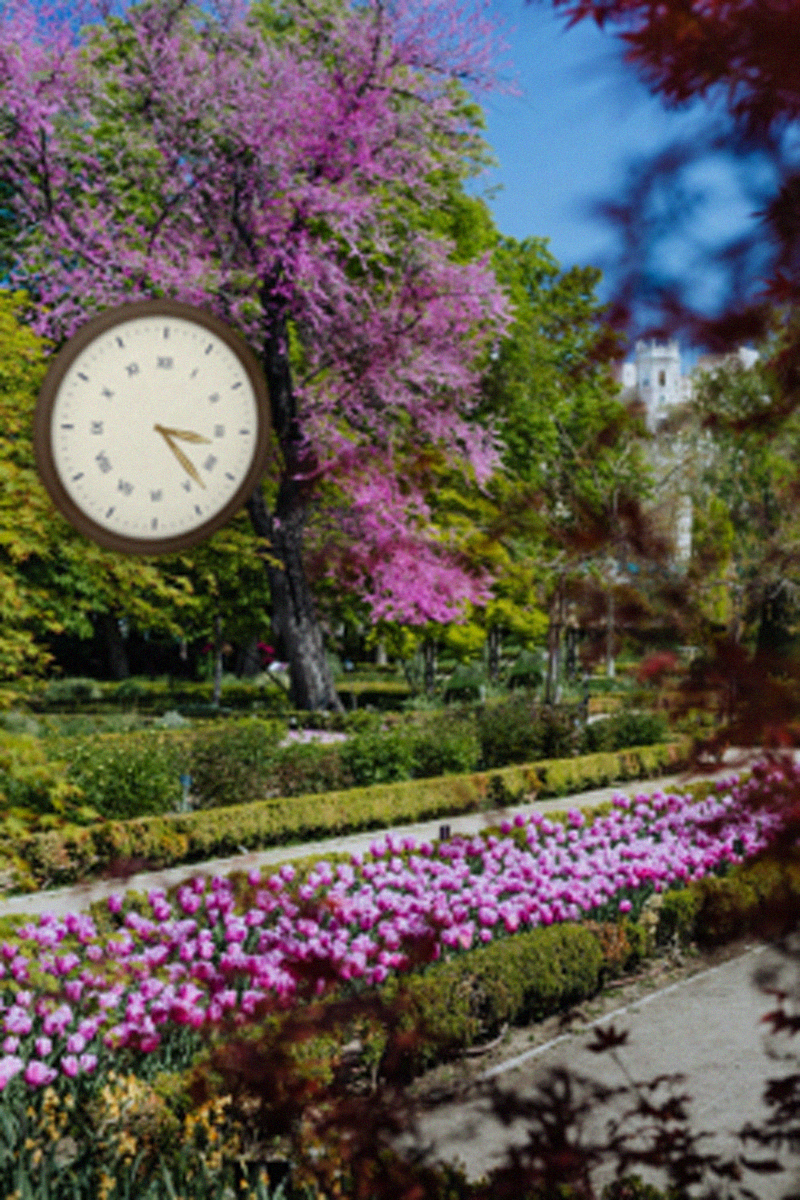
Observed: 3:23
